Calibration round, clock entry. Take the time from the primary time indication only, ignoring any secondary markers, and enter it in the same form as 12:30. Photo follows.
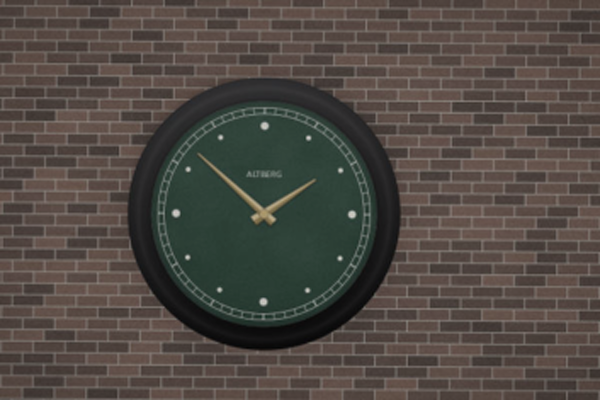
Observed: 1:52
